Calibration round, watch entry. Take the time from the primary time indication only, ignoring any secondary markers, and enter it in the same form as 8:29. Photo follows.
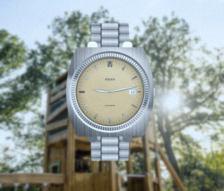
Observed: 9:13
